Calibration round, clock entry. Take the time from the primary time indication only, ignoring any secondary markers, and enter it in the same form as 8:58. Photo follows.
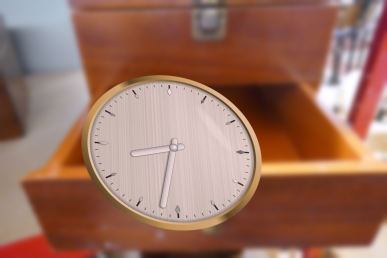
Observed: 8:32
